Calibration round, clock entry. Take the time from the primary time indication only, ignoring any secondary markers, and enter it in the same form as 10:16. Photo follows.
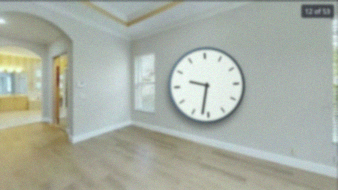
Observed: 9:32
